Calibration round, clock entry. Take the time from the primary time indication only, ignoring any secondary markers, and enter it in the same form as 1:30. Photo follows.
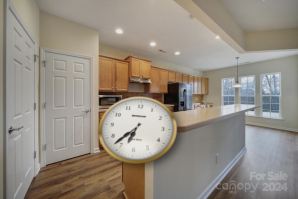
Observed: 6:37
